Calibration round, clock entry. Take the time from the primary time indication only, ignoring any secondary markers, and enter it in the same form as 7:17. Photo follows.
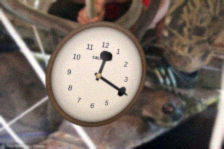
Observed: 12:19
